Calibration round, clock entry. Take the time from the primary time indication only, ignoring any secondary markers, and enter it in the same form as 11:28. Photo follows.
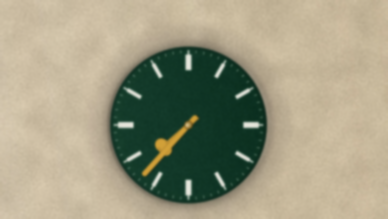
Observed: 7:37
